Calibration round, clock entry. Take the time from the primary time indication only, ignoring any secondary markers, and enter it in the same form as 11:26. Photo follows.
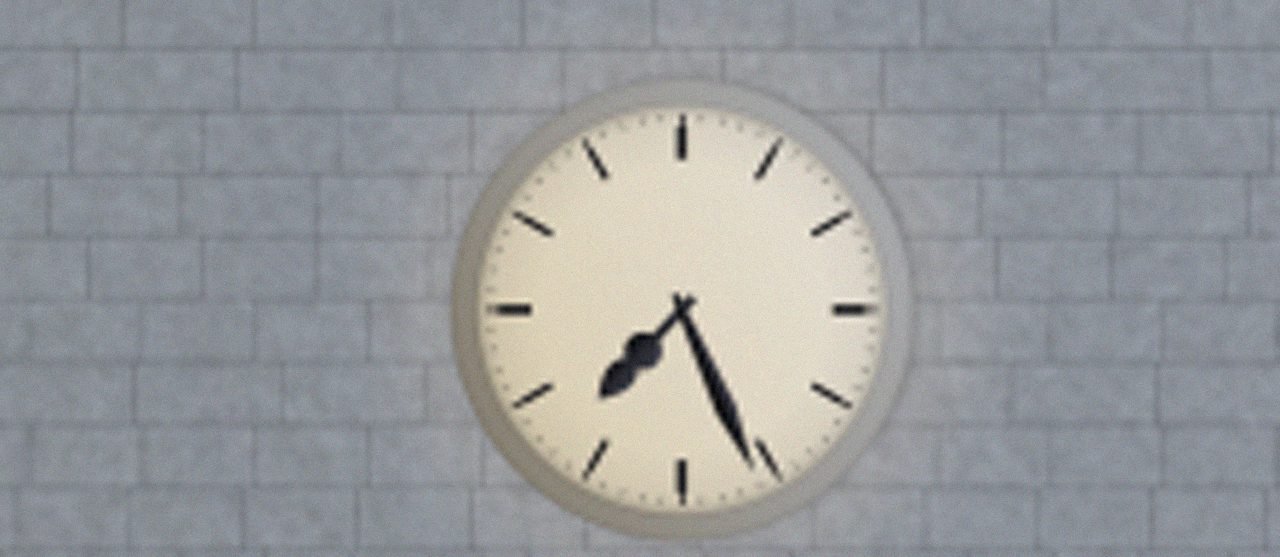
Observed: 7:26
